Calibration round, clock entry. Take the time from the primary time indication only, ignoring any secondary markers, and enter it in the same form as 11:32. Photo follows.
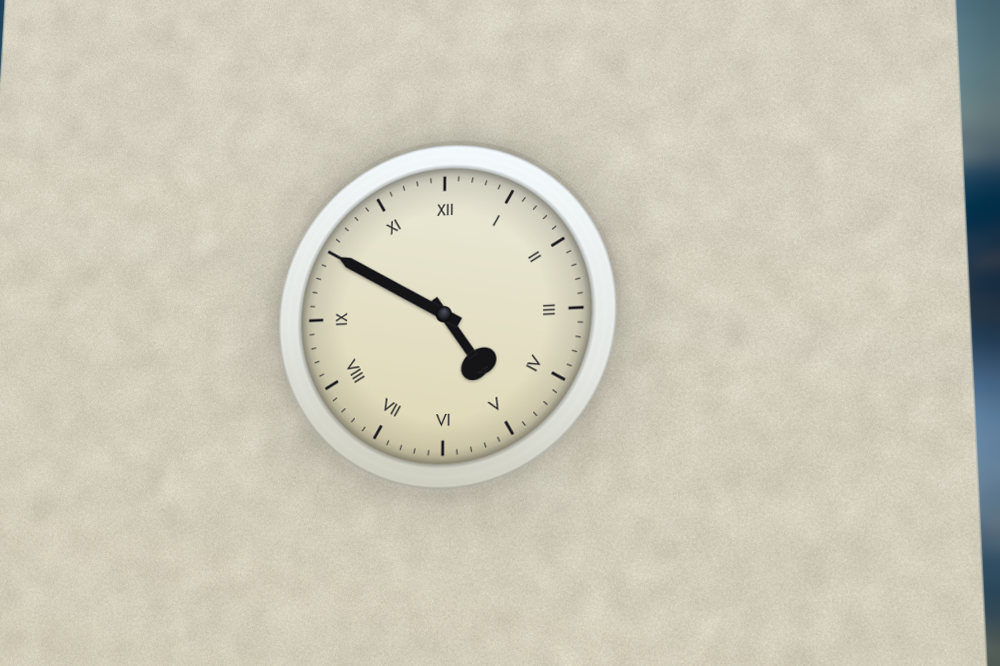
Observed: 4:50
